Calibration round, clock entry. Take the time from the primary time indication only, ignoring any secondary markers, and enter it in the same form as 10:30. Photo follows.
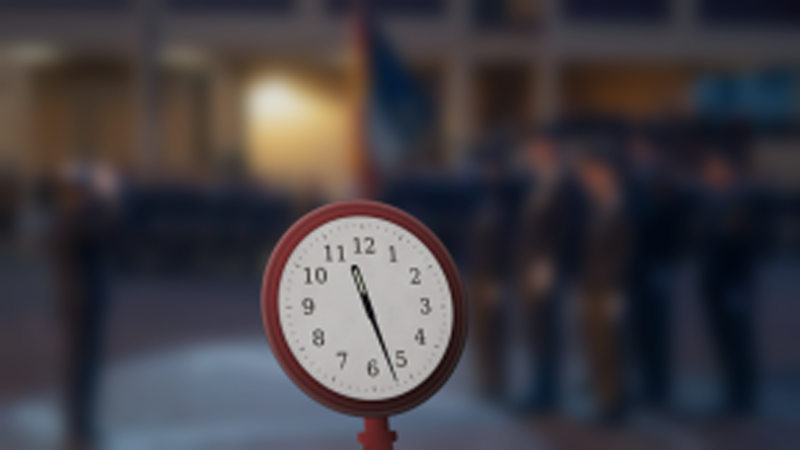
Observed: 11:27
